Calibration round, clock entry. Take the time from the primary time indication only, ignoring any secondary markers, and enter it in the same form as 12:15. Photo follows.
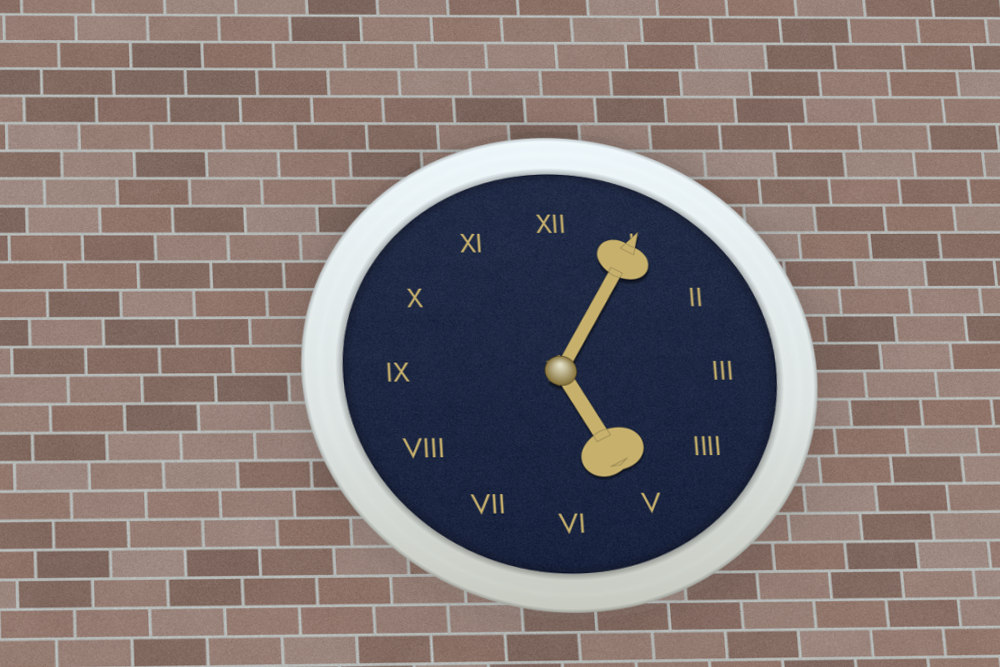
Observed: 5:05
